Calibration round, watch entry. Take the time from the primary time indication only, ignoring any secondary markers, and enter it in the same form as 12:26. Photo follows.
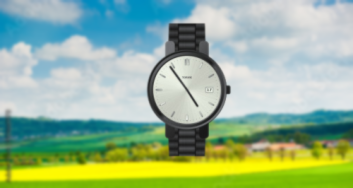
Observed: 4:54
